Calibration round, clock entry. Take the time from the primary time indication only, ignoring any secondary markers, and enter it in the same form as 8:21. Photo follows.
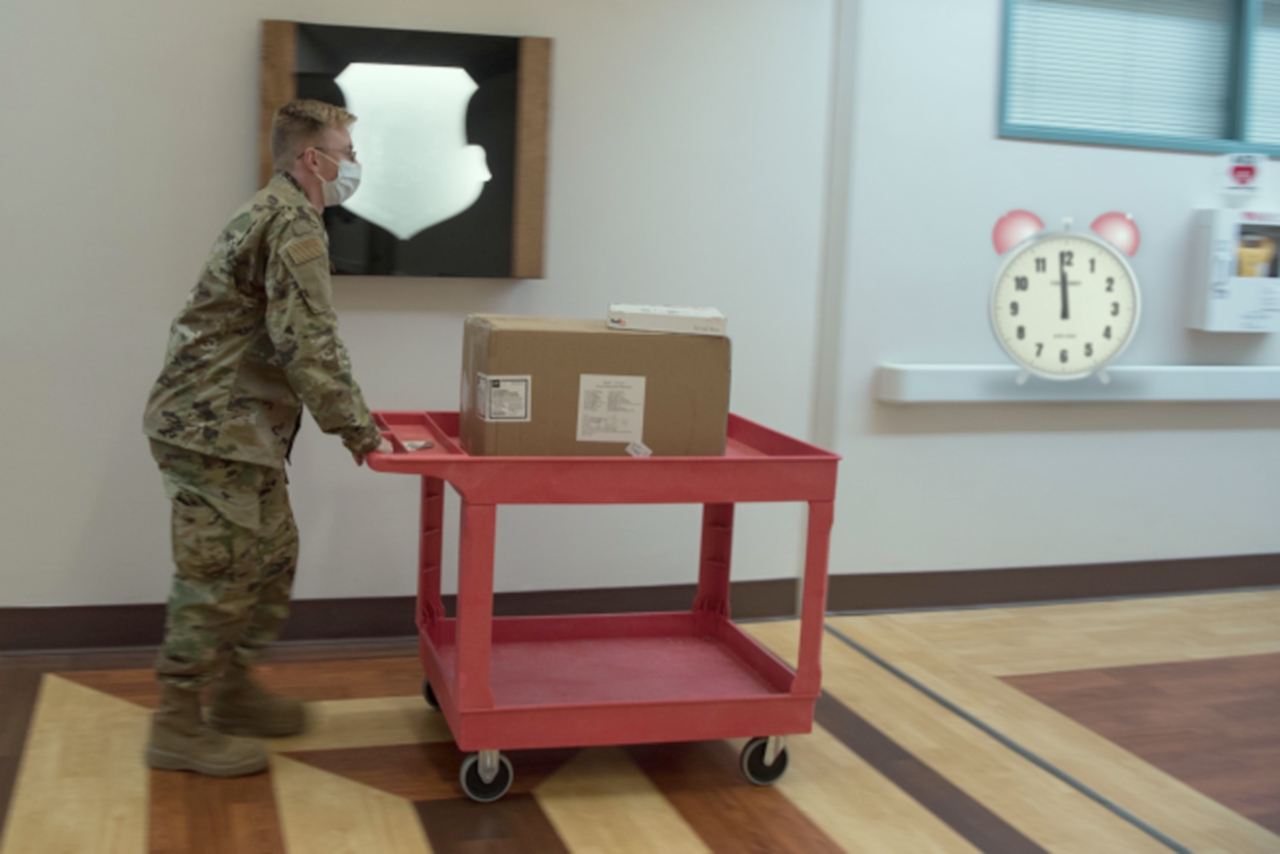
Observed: 11:59
